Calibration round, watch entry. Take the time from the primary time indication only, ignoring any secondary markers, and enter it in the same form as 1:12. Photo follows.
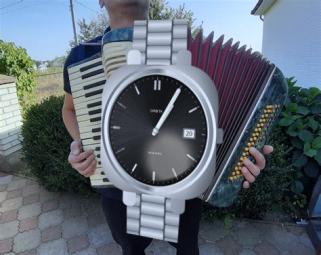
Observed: 1:05
